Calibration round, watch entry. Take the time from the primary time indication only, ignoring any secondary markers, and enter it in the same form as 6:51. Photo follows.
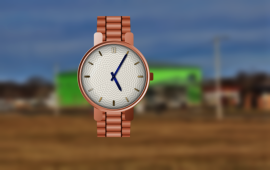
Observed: 5:05
